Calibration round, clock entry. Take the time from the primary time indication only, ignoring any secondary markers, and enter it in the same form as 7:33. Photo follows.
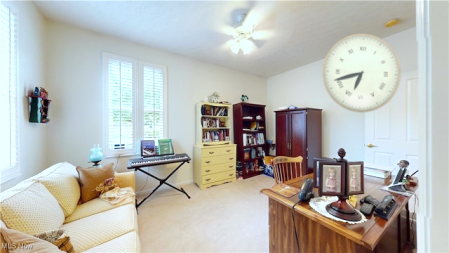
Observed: 6:42
